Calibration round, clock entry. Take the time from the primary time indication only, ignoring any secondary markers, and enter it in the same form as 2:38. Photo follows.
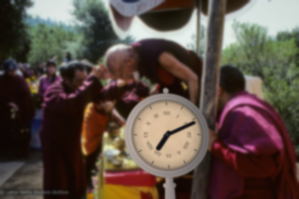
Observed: 7:11
